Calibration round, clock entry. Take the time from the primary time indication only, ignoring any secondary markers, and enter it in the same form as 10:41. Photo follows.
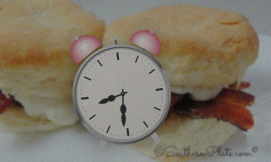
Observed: 8:31
